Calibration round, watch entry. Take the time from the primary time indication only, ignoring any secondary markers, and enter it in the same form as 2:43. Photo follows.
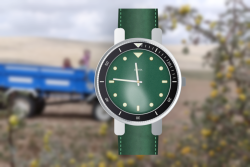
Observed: 11:46
